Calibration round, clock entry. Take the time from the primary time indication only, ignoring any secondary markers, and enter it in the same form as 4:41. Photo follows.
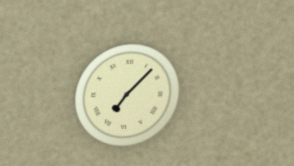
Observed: 7:07
